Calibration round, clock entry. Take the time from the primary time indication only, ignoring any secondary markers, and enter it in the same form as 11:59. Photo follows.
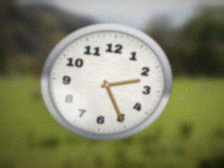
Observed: 2:25
